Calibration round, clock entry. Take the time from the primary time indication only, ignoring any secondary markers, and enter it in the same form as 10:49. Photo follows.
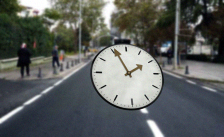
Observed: 1:56
